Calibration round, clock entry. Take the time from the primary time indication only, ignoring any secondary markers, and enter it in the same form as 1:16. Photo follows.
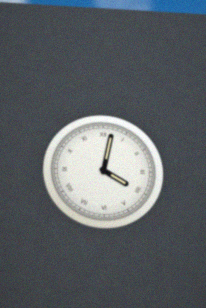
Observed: 4:02
